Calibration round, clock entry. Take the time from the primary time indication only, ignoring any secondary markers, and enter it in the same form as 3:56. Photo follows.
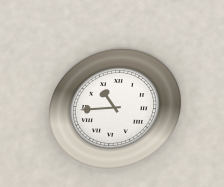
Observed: 10:44
